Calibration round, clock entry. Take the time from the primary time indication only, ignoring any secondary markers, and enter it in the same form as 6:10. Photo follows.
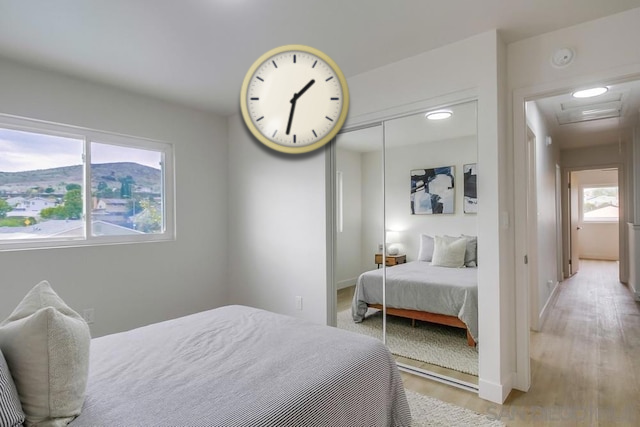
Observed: 1:32
